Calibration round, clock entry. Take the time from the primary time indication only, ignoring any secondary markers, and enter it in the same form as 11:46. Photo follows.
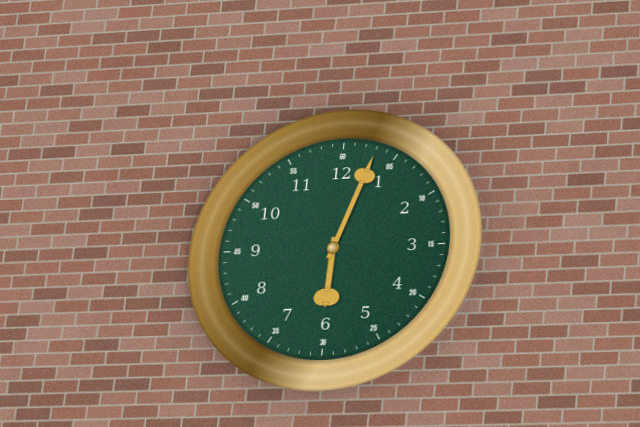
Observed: 6:03
